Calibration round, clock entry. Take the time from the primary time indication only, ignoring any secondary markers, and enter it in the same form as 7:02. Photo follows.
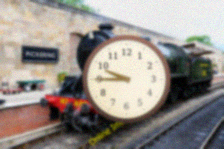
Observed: 9:45
